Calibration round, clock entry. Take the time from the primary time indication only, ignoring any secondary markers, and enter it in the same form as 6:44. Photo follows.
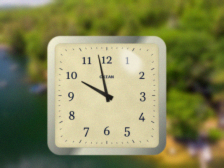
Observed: 9:58
